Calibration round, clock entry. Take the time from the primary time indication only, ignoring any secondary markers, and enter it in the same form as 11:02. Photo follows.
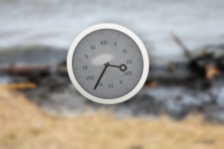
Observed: 3:36
